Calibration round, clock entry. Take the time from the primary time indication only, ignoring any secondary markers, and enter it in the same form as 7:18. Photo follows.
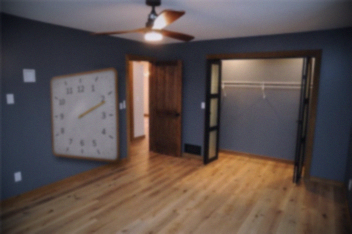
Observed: 2:11
